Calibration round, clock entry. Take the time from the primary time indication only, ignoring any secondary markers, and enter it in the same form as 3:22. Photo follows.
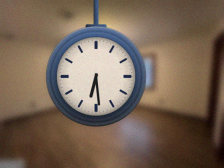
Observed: 6:29
